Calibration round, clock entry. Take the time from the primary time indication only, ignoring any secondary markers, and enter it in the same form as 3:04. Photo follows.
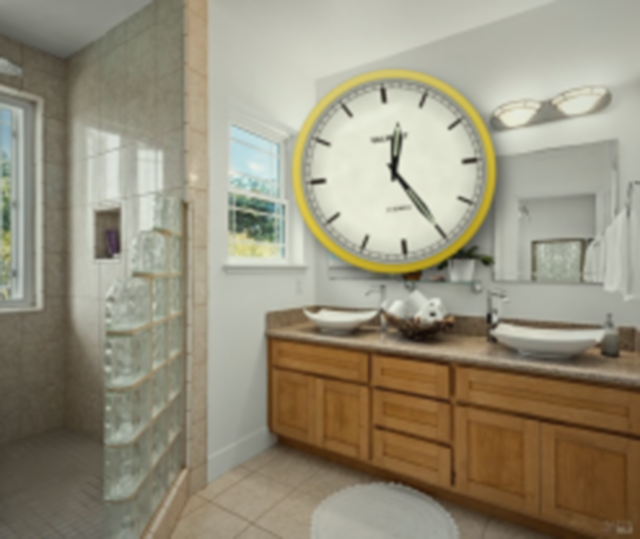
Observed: 12:25
